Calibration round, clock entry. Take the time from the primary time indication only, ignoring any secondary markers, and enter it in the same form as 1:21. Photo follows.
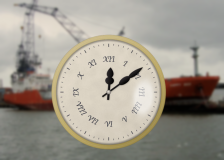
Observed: 12:09
